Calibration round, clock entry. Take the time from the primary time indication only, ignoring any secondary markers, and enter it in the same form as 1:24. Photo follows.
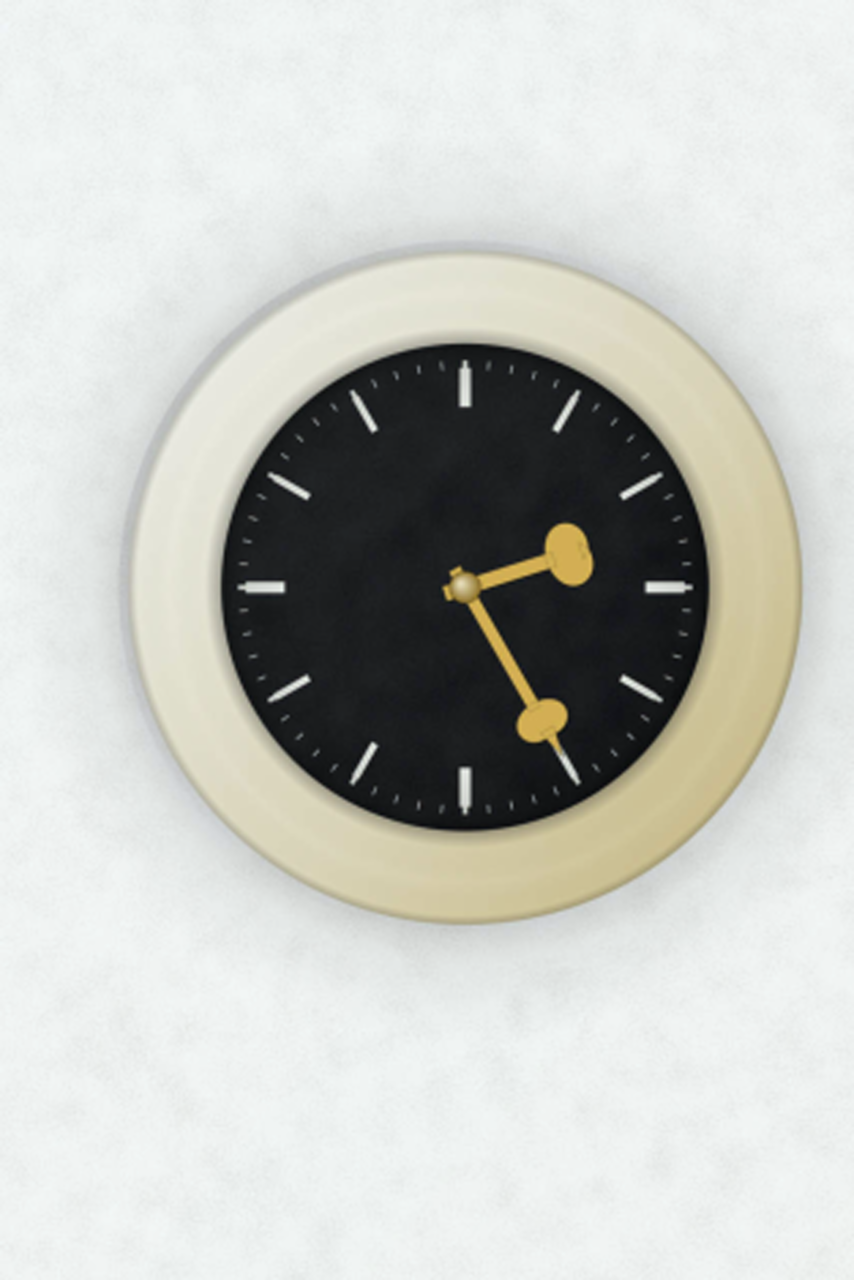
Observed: 2:25
